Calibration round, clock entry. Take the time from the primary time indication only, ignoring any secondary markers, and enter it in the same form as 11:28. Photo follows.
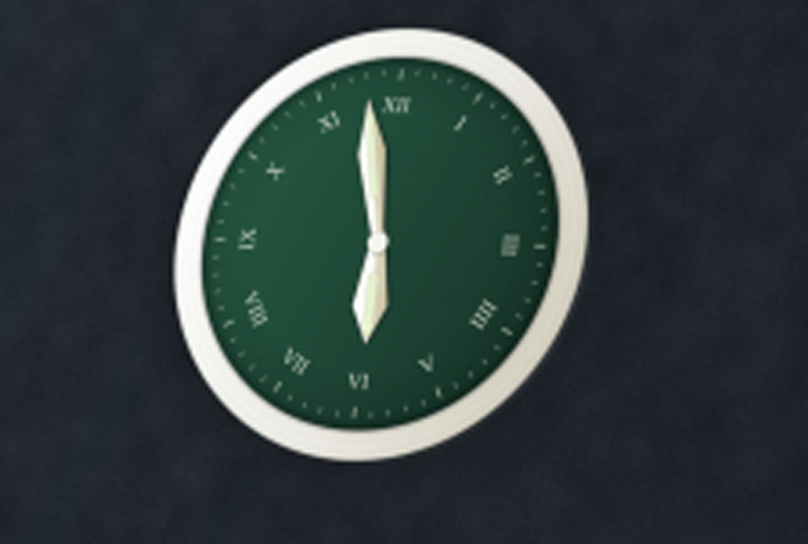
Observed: 5:58
